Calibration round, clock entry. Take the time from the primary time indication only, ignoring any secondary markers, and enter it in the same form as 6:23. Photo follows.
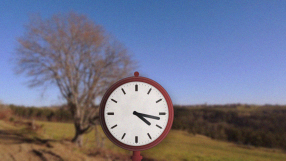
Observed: 4:17
